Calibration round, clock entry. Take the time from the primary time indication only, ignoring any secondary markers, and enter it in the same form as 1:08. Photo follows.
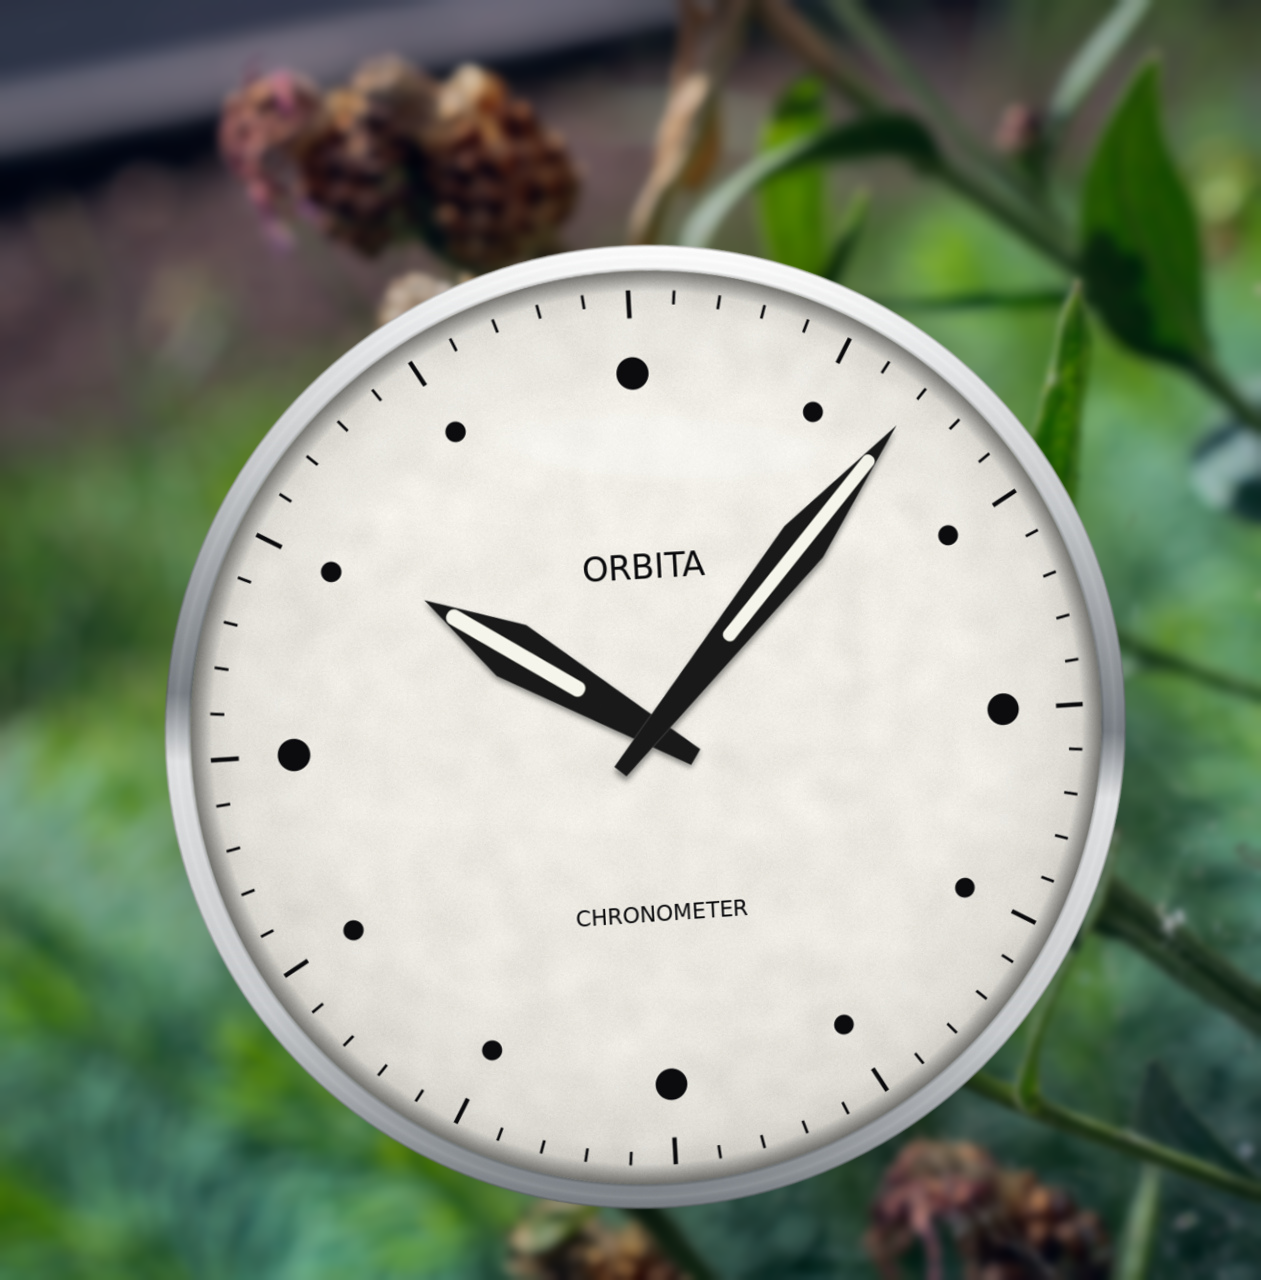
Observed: 10:07
